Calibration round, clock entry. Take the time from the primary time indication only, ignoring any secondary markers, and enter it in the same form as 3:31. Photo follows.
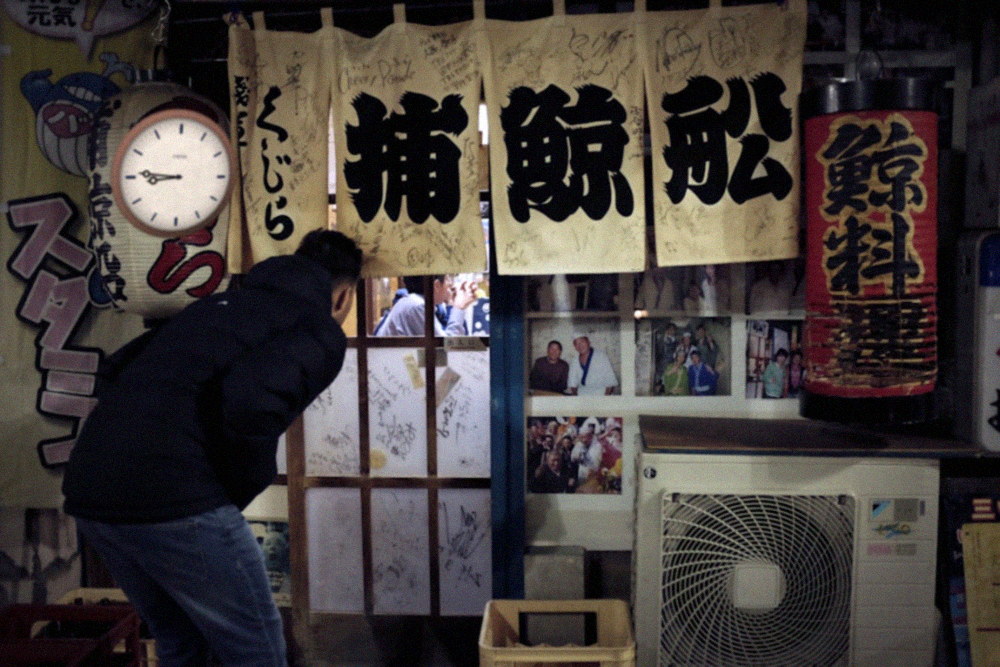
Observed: 8:46
